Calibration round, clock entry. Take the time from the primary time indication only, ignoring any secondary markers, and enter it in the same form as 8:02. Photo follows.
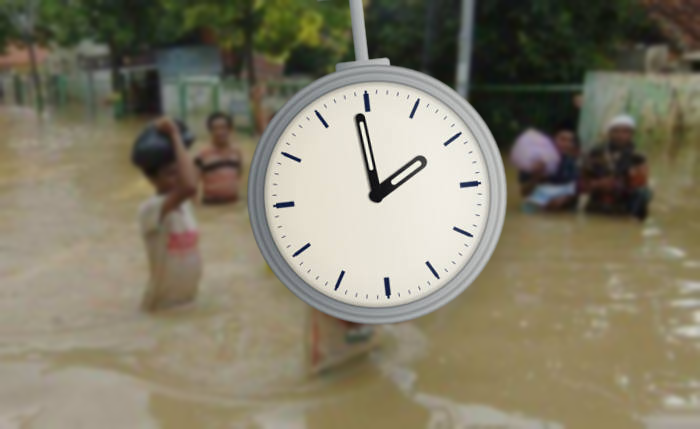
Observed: 1:59
